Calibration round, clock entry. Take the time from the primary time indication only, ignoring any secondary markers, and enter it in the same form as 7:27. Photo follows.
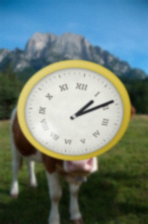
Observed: 1:09
